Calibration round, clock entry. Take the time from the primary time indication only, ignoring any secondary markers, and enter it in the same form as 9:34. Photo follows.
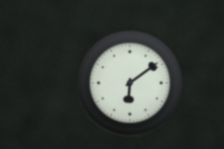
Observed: 6:09
